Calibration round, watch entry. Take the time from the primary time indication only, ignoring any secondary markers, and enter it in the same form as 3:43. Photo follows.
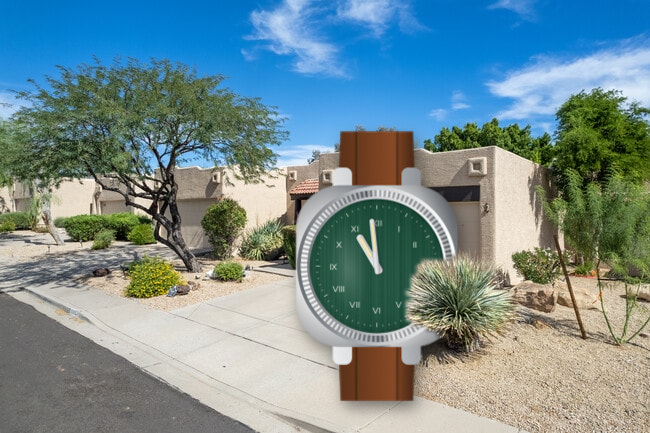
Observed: 10:59
